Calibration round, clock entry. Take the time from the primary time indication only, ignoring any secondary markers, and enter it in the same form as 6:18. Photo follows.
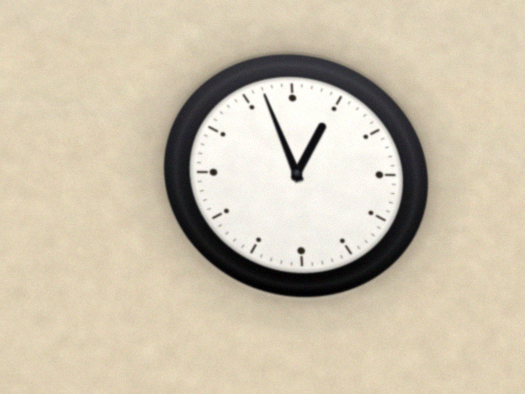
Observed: 12:57
